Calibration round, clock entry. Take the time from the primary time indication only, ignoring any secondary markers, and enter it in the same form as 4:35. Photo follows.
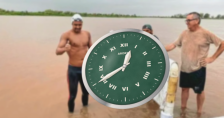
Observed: 12:40
